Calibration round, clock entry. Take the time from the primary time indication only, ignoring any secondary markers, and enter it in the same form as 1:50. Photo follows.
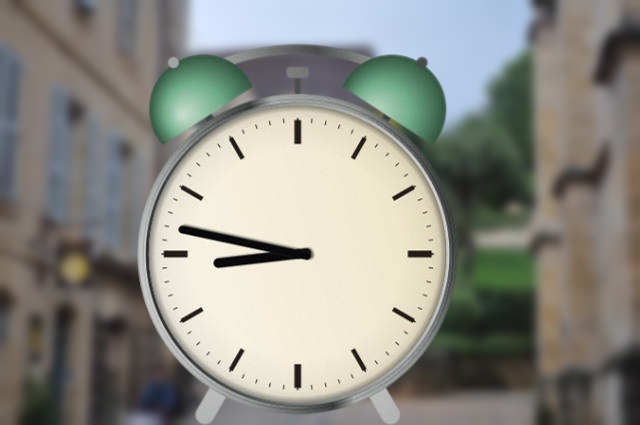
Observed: 8:47
